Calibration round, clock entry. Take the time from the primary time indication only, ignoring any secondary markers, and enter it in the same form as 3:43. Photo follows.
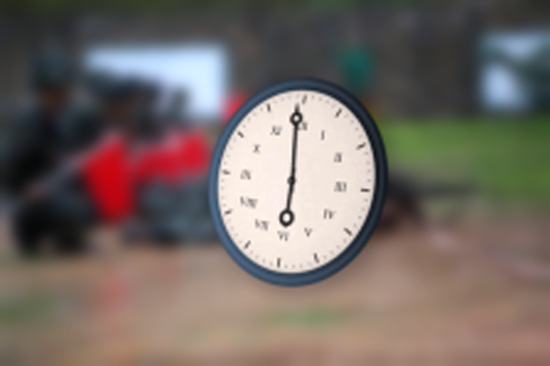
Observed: 5:59
